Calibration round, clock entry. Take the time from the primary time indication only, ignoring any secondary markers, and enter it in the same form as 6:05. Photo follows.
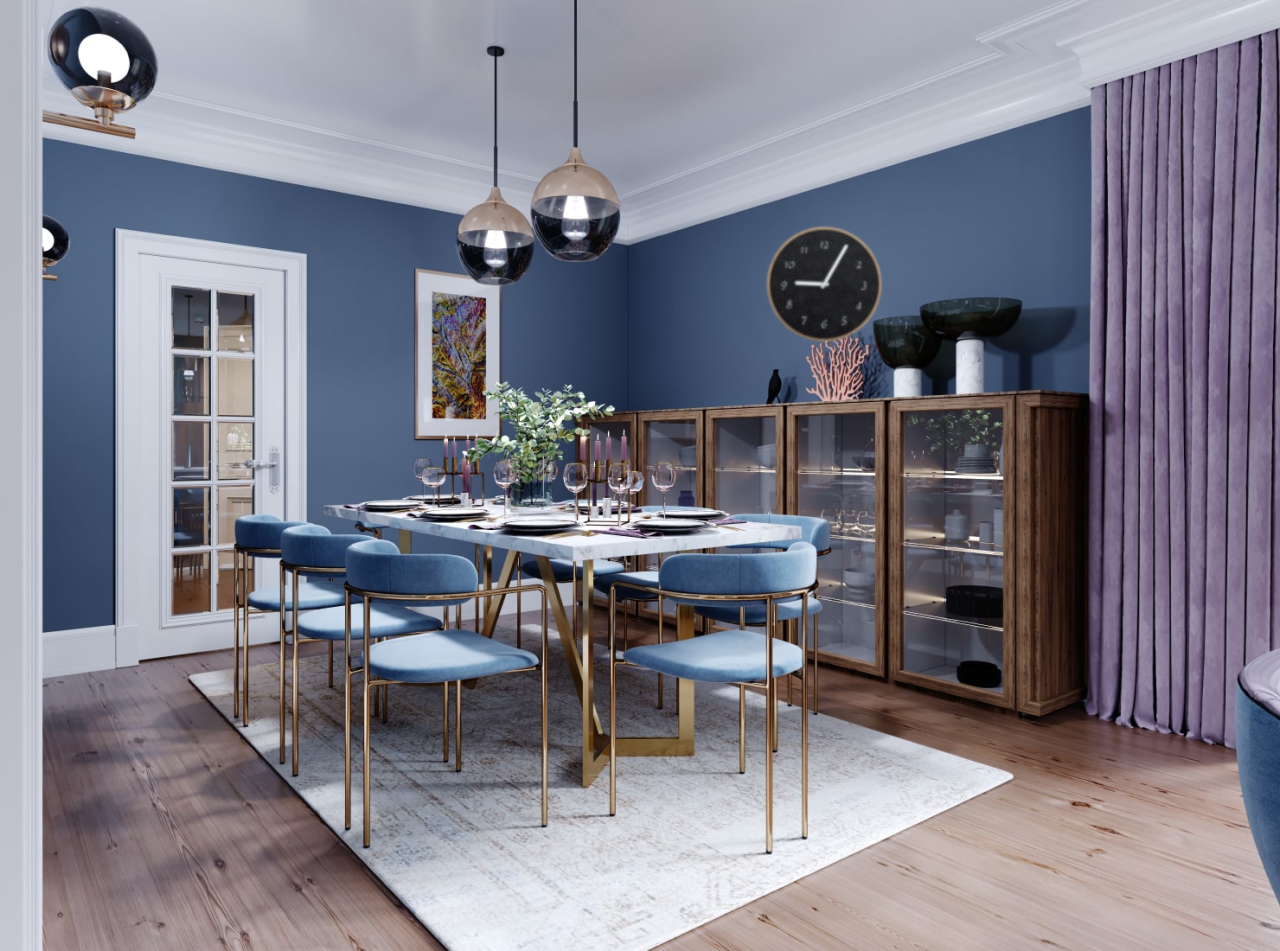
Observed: 9:05
